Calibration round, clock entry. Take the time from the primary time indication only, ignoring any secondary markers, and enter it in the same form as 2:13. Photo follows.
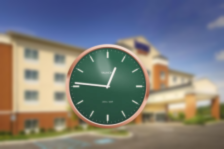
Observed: 12:46
